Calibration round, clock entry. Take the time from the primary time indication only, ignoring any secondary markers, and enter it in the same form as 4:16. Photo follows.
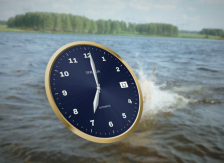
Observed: 7:01
